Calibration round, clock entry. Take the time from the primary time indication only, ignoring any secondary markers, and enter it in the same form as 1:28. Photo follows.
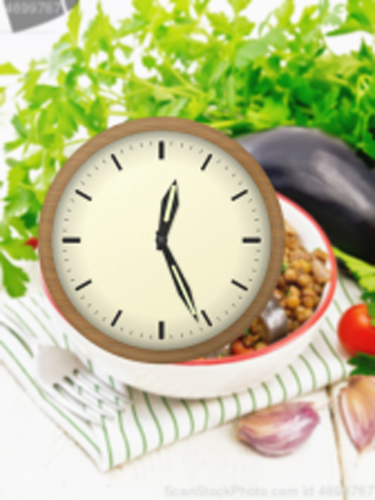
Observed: 12:26
